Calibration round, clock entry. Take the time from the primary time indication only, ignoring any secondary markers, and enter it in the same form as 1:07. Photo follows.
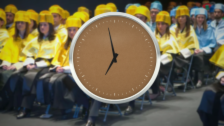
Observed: 6:58
